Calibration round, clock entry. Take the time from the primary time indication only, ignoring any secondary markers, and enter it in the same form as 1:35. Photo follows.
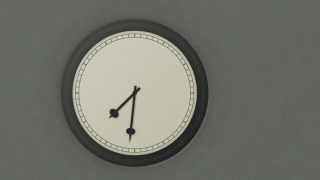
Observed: 7:31
